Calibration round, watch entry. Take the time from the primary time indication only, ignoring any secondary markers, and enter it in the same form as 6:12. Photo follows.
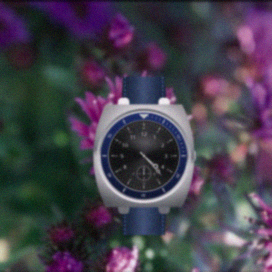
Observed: 4:23
